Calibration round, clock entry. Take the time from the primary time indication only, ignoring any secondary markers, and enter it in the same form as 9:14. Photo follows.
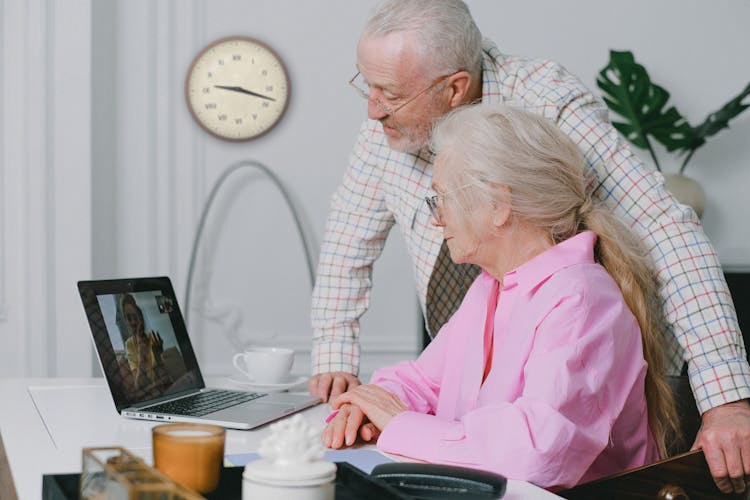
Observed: 9:18
